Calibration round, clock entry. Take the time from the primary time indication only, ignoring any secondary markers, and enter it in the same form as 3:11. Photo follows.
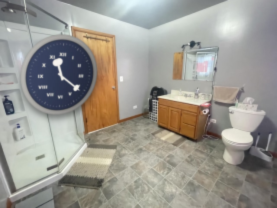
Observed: 11:21
